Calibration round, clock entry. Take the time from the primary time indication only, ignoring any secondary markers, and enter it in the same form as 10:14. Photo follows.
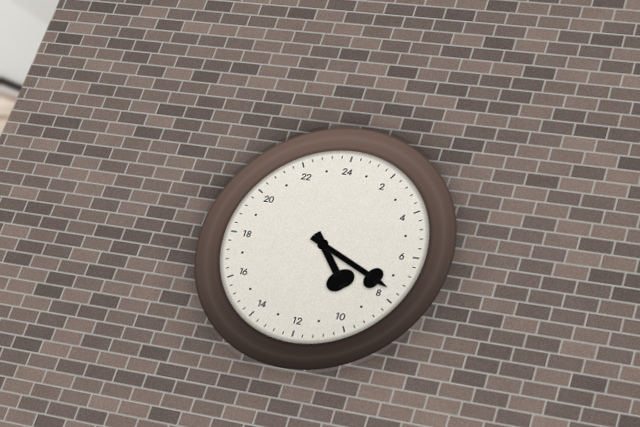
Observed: 9:19
